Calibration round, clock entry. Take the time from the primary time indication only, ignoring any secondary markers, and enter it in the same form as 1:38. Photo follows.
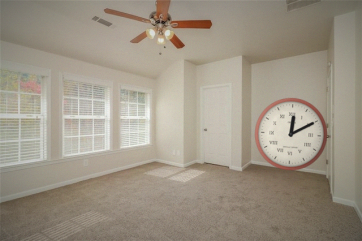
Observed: 12:10
